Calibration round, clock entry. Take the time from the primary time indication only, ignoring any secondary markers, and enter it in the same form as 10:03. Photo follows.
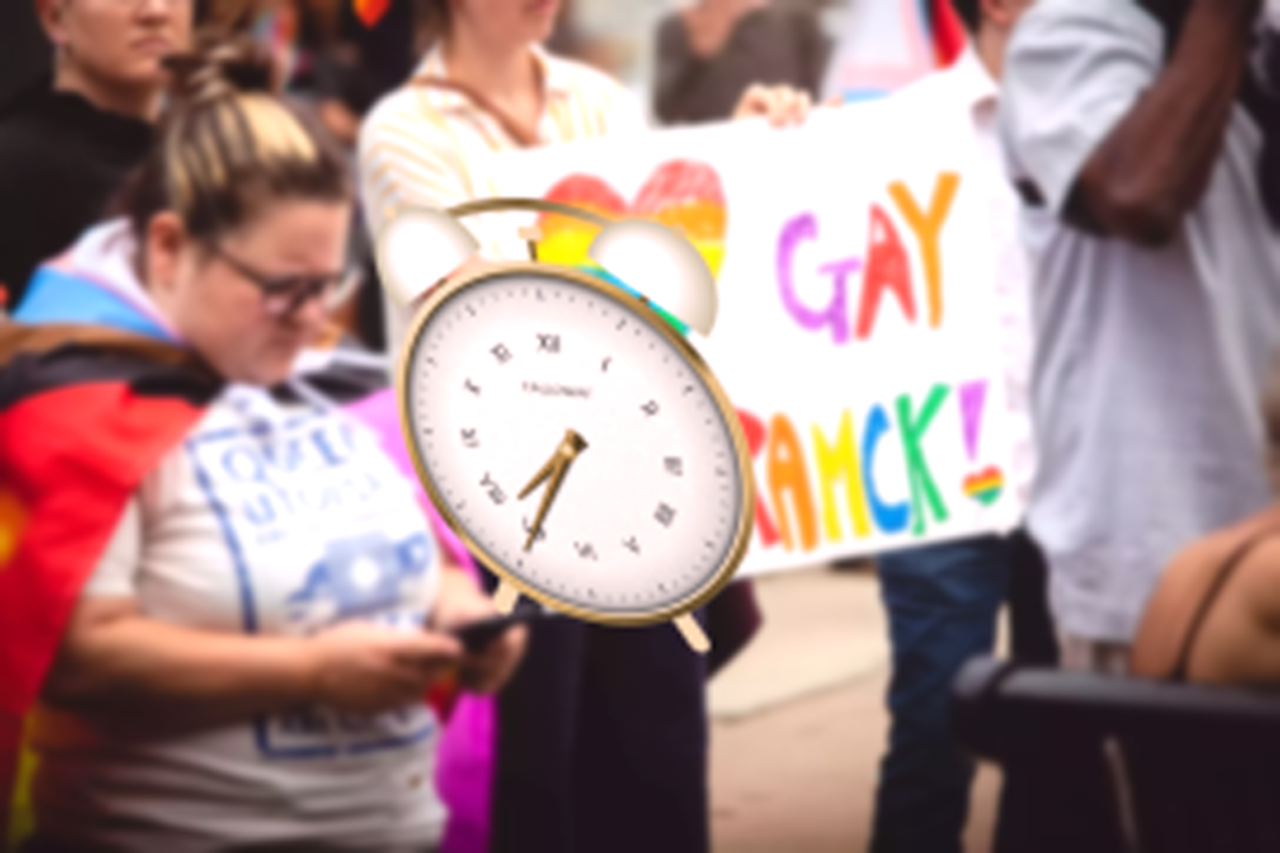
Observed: 7:35
